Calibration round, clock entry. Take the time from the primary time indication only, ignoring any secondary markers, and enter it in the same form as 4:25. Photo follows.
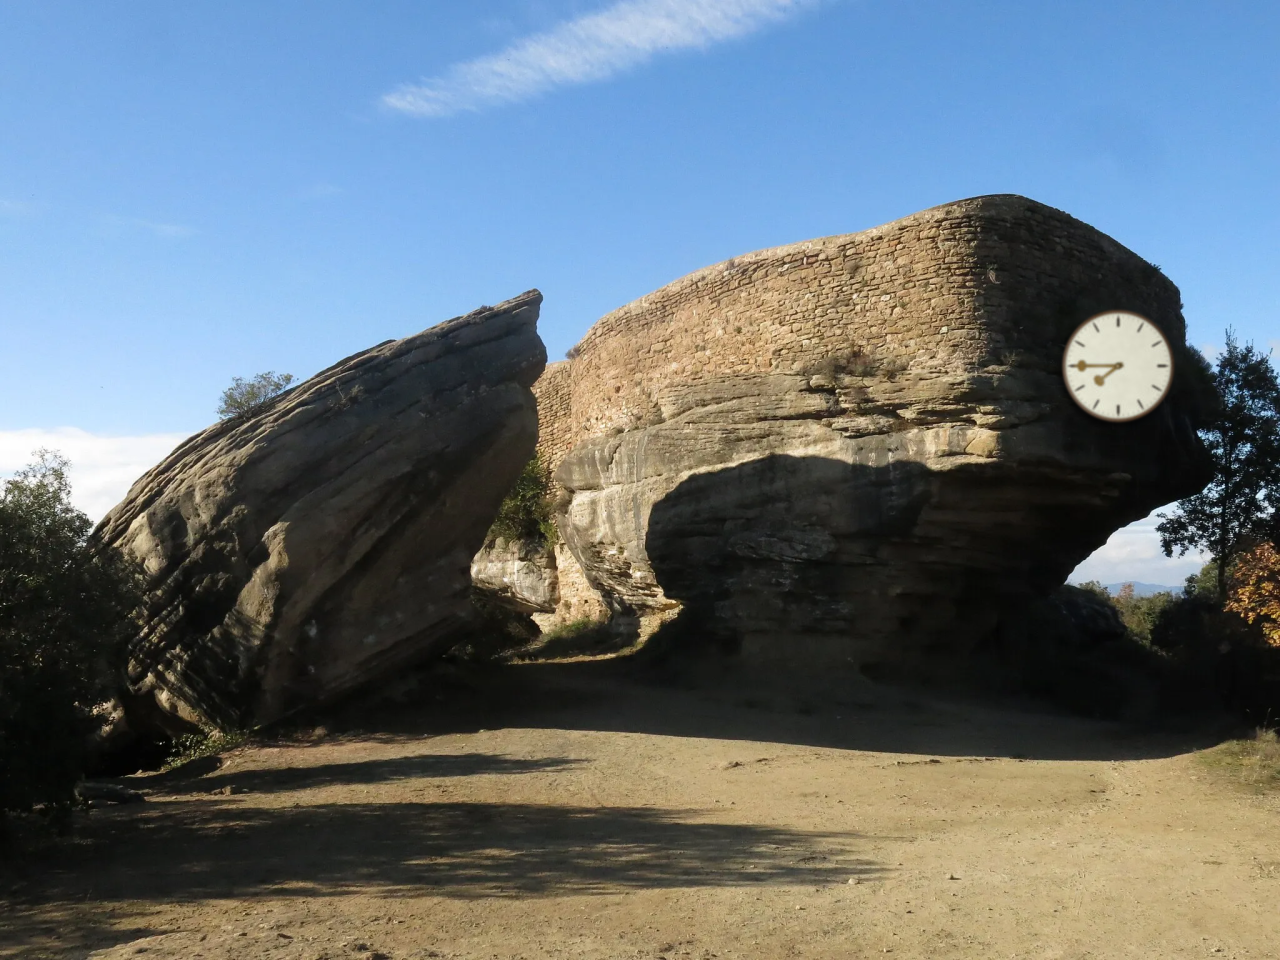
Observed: 7:45
